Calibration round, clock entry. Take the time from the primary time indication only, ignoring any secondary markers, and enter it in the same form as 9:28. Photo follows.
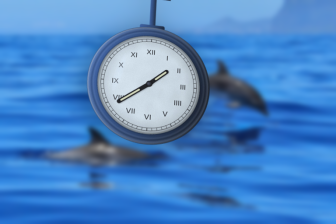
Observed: 1:39
